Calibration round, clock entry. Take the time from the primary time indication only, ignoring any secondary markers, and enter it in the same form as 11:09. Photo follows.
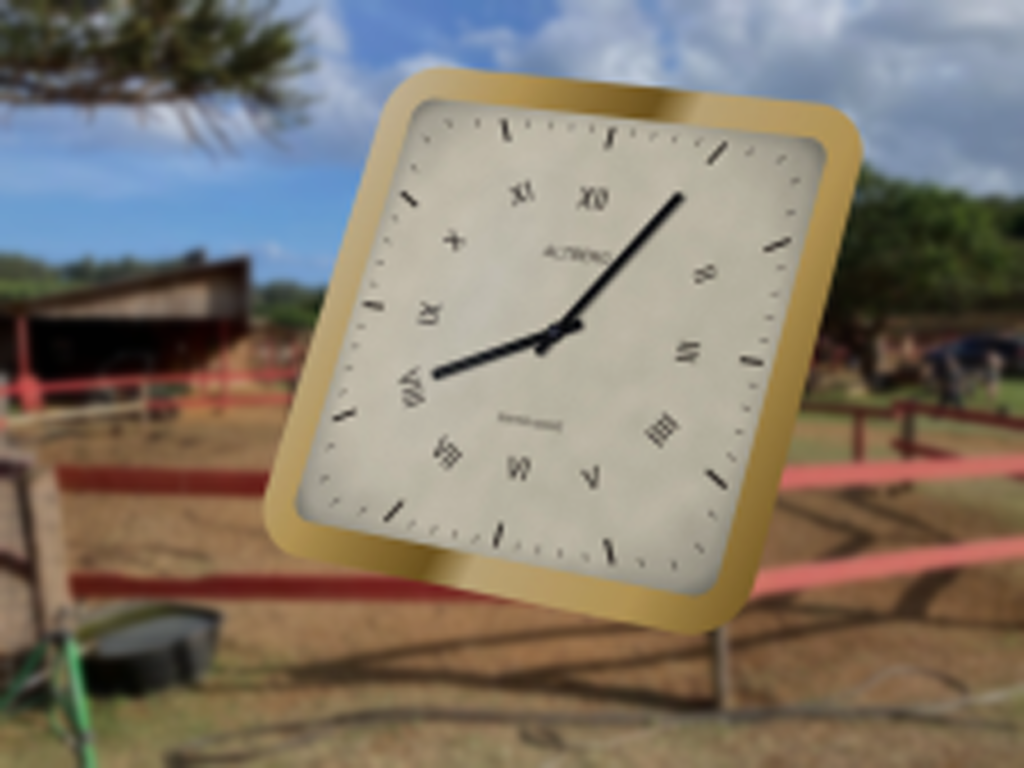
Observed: 8:05
